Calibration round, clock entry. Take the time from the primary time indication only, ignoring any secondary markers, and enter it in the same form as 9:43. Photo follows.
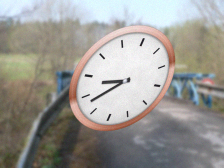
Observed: 8:38
